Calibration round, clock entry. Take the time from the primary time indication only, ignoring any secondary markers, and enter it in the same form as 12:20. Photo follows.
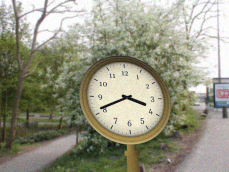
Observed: 3:41
